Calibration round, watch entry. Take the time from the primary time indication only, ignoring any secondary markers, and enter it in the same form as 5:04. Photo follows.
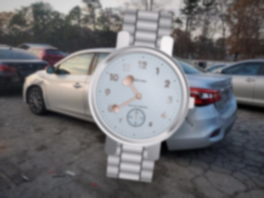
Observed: 10:39
